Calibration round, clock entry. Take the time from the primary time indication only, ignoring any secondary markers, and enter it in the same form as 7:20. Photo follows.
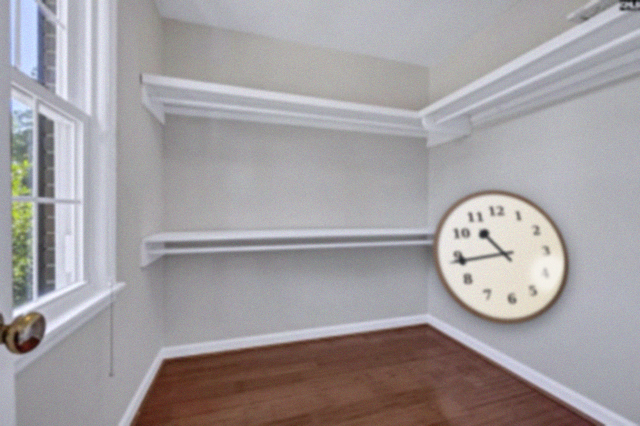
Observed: 10:44
